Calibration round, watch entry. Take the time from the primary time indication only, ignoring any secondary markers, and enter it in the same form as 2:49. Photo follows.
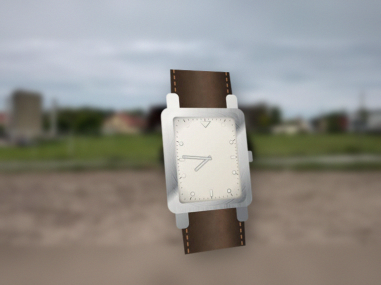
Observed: 7:46
